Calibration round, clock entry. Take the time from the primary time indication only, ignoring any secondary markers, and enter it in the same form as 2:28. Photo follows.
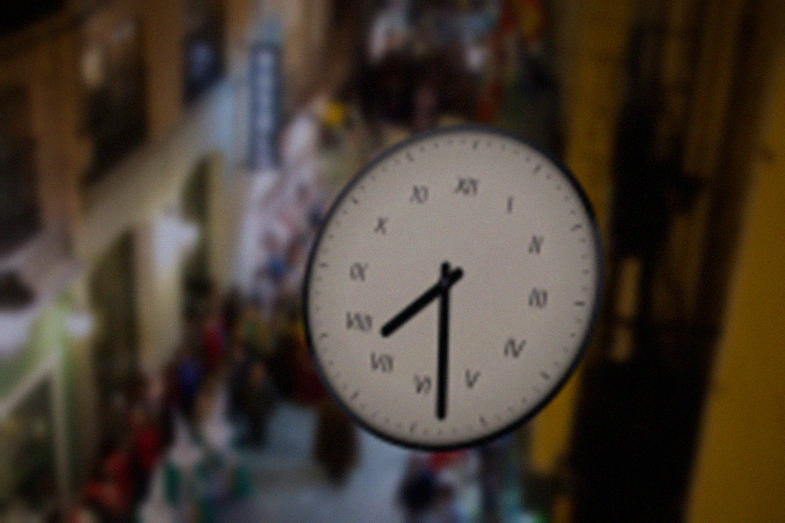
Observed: 7:28
